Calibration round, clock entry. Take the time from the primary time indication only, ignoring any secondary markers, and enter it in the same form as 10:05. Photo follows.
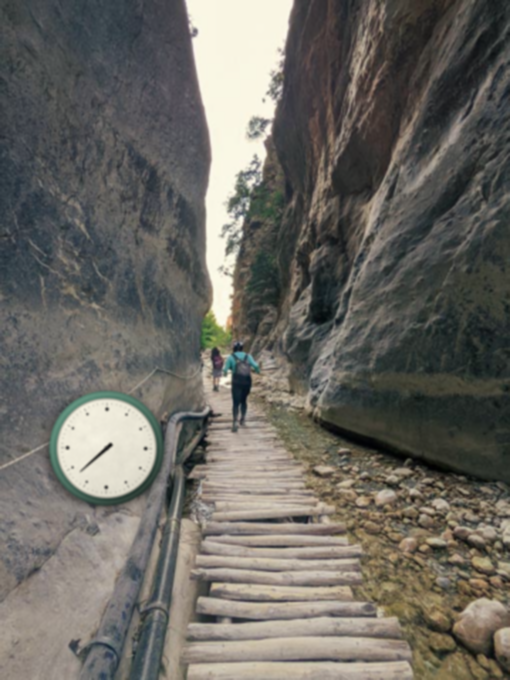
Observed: 7:38
